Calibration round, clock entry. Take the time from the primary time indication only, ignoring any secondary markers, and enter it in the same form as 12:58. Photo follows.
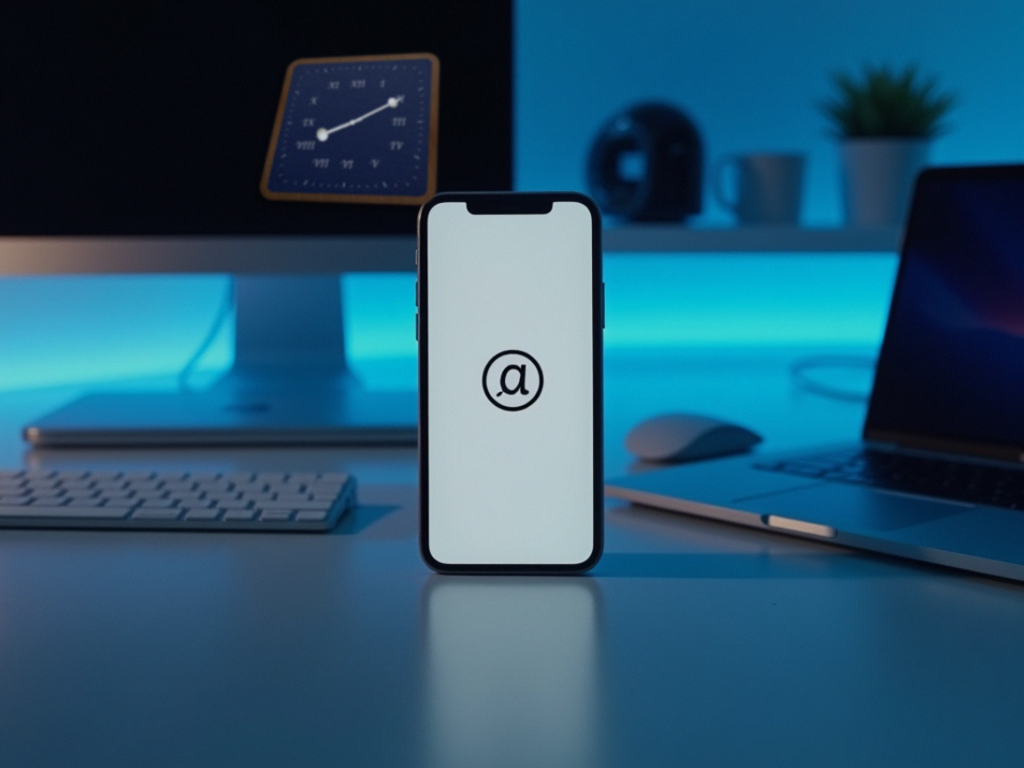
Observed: 8:10
